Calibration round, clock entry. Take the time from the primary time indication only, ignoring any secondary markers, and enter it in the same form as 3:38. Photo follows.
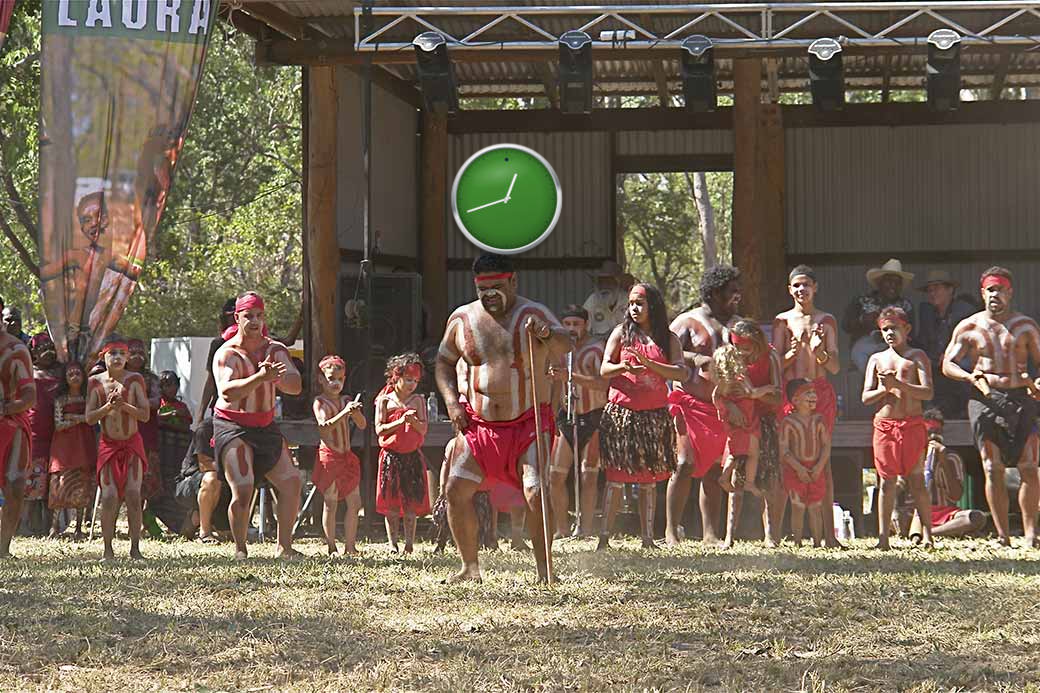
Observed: 12:42
